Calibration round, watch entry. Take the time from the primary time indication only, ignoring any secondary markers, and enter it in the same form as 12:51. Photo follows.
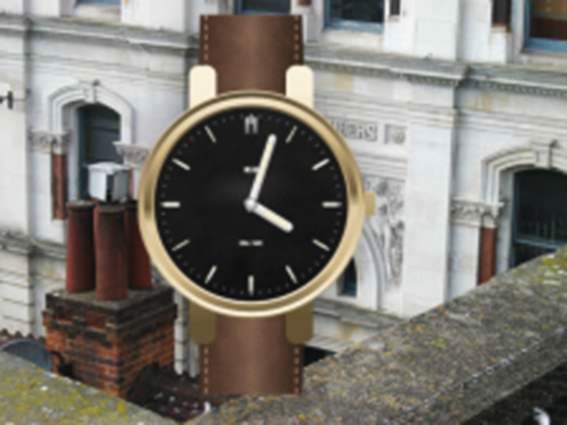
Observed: 4:03
